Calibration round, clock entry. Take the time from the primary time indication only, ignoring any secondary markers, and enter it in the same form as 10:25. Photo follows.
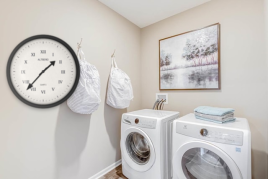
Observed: 1:37
